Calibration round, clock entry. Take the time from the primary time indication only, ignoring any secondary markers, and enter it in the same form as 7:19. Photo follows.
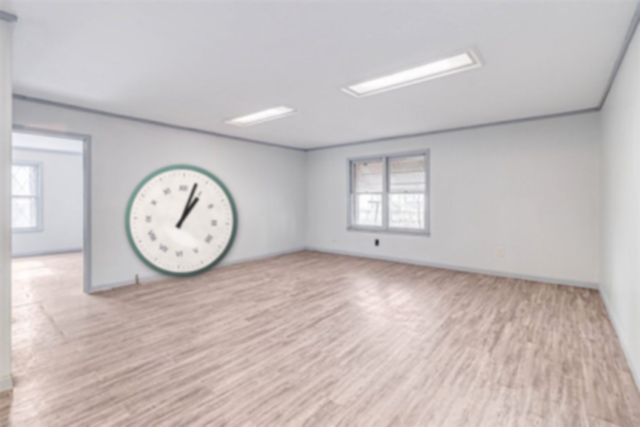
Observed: 1:03
